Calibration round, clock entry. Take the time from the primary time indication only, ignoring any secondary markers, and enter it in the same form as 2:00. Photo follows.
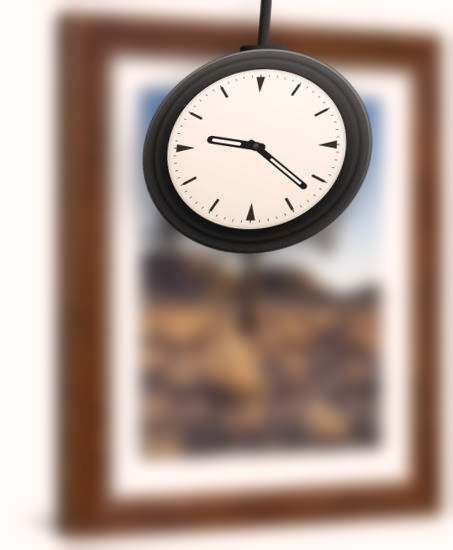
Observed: 9:22
